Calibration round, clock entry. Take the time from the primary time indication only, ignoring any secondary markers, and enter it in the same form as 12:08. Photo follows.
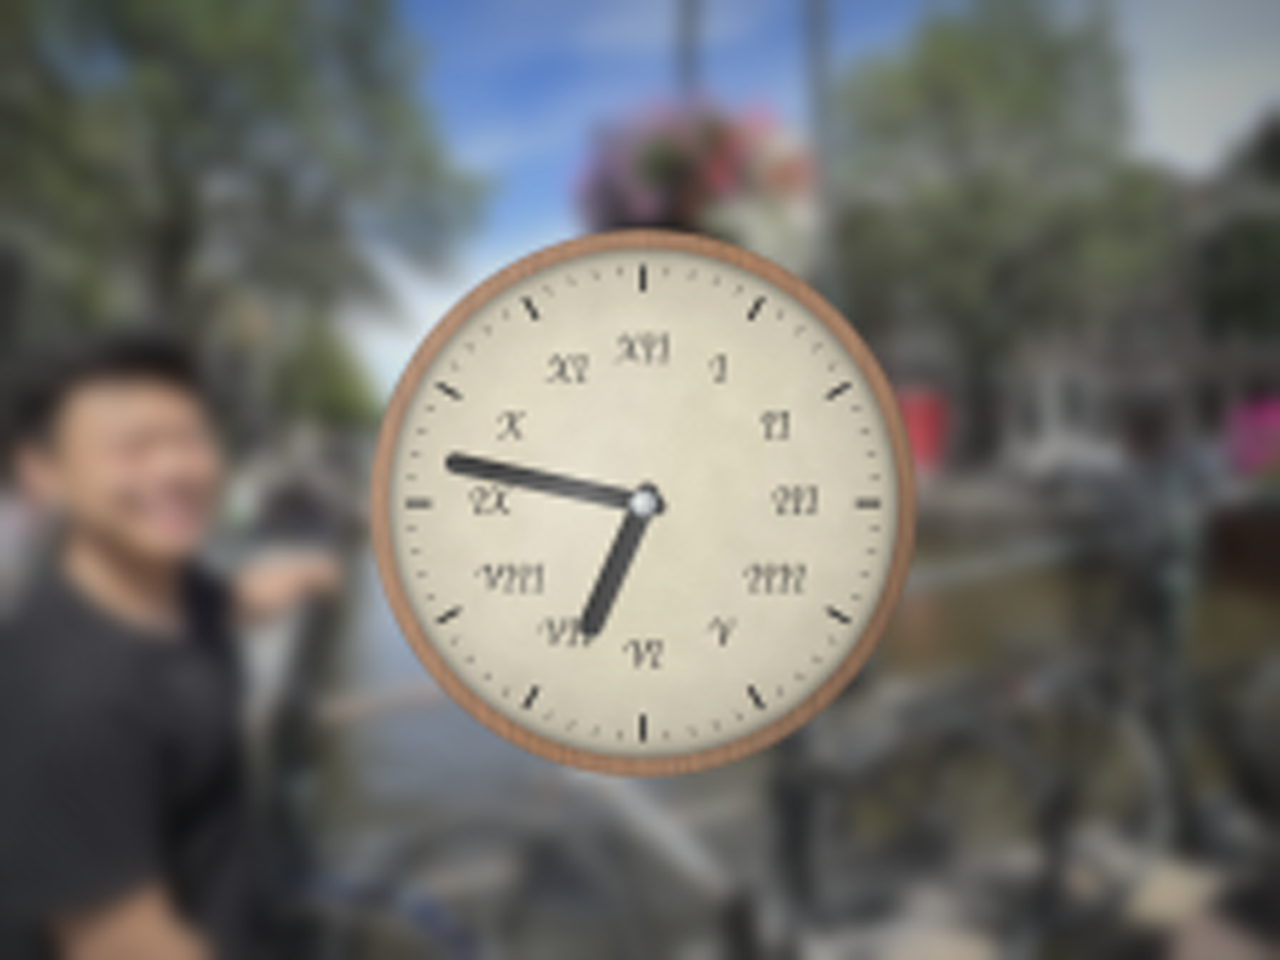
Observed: 6:47
